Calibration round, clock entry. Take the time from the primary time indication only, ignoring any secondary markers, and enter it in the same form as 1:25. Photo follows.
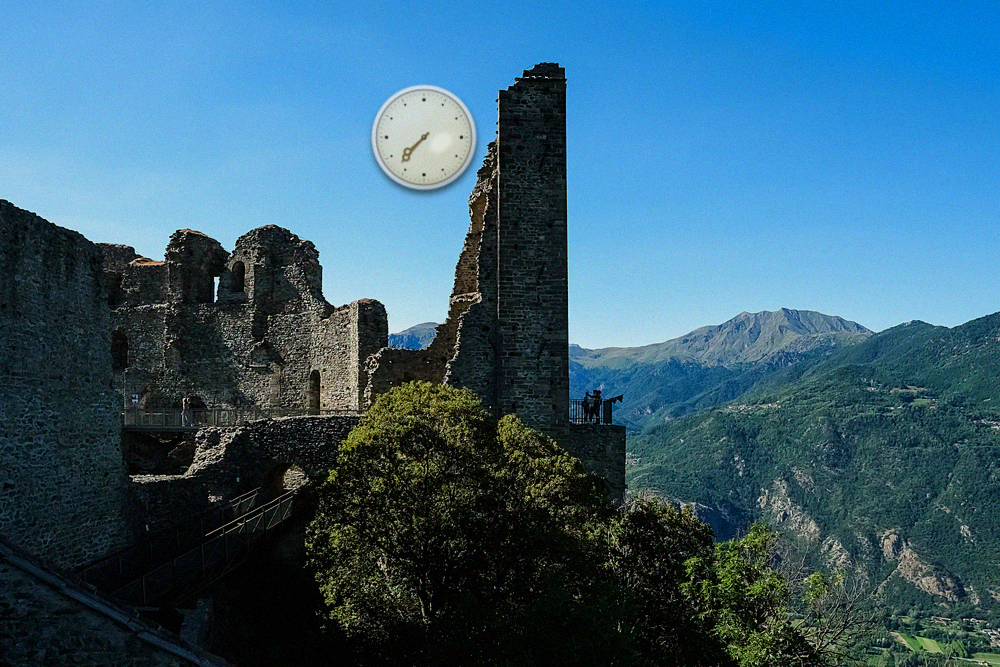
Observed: 7:37
